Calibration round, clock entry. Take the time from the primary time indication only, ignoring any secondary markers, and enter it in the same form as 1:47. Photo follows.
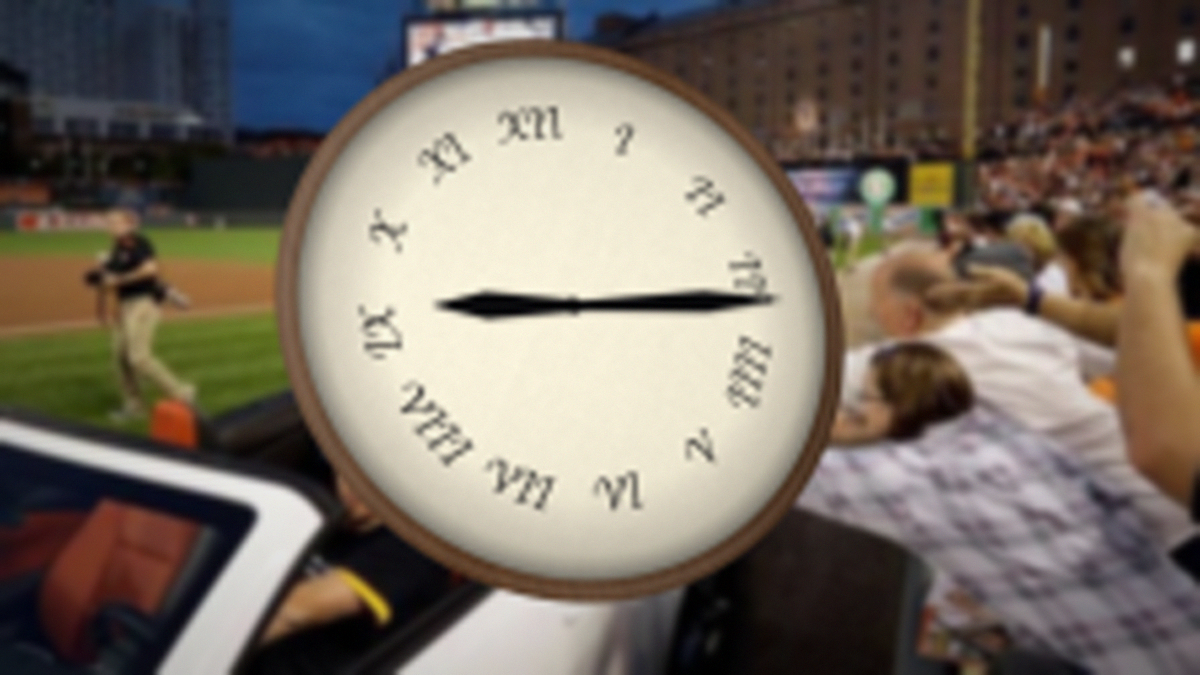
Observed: 9:16
